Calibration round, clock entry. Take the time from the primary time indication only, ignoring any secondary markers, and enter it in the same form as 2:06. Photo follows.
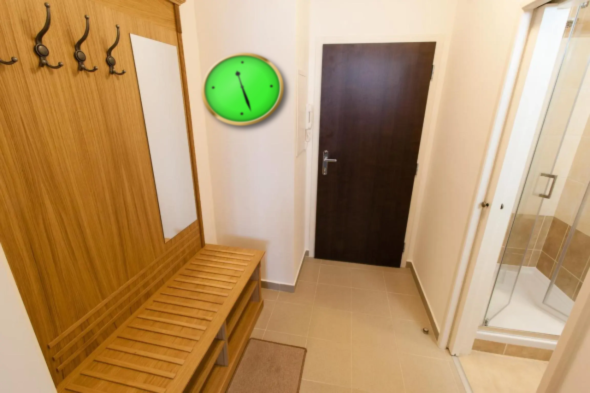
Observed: 11:27
